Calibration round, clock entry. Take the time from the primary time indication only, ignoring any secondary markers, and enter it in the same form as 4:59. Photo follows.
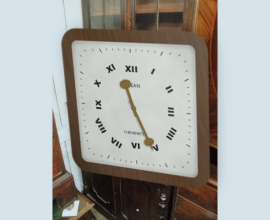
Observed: 11:26
